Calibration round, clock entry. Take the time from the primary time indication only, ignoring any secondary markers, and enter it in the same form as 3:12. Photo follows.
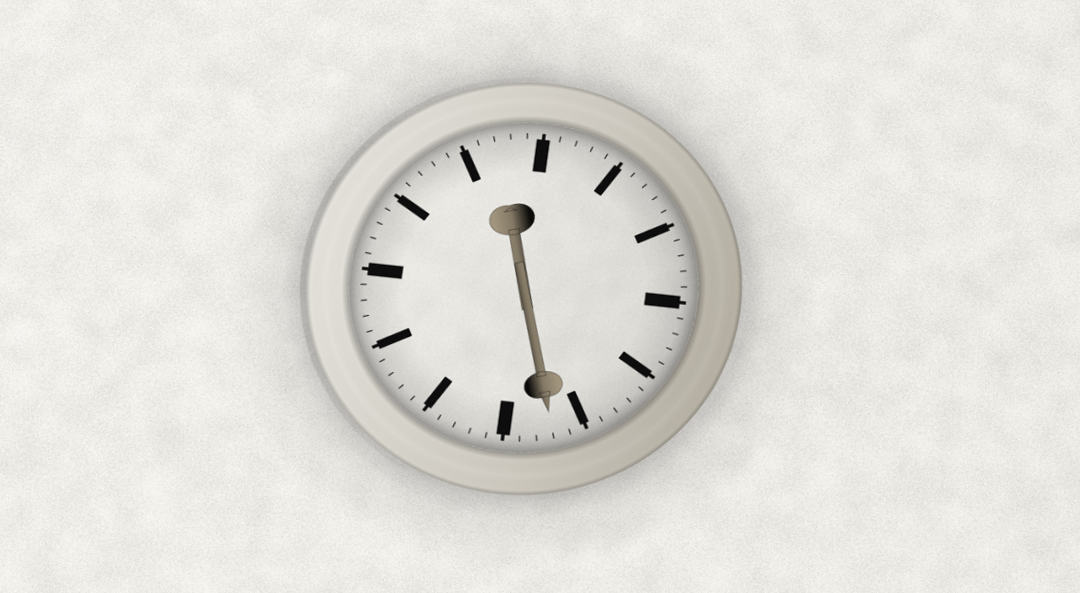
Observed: 11:27
